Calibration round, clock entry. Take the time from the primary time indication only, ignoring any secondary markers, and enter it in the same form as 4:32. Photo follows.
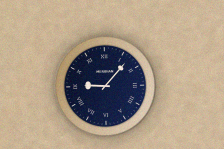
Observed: 9:07
